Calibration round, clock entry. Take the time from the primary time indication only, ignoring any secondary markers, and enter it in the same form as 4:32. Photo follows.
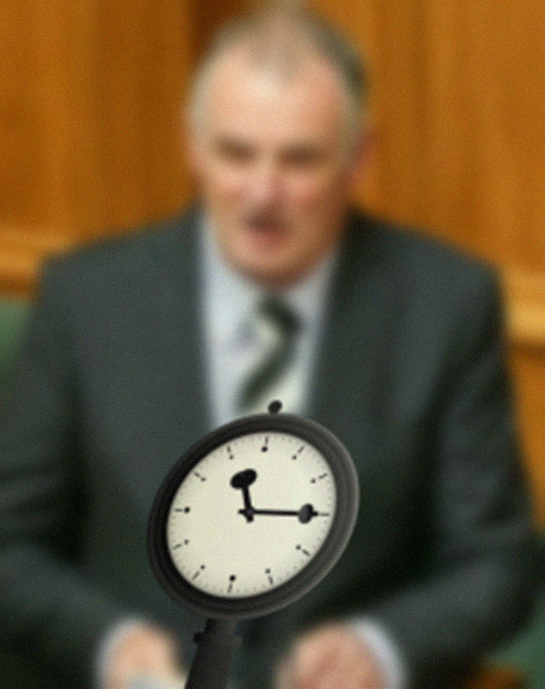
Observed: 11:15
